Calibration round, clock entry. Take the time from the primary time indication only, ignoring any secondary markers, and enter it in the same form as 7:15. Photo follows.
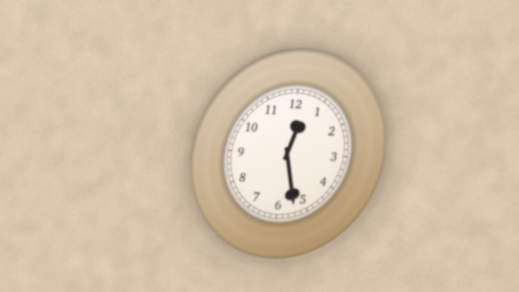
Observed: 12:27
